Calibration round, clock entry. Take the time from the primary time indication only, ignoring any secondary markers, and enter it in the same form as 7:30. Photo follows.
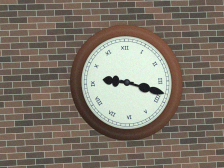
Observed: 9:18
